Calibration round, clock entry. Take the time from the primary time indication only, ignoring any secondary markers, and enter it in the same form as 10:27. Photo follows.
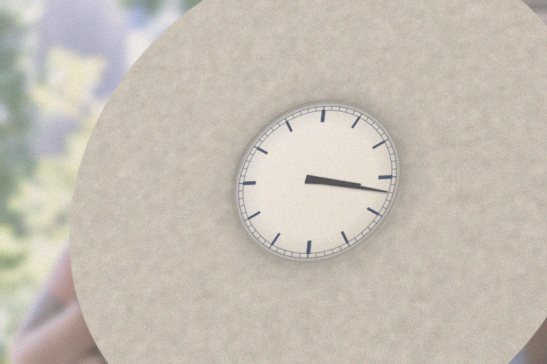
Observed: 3:17
